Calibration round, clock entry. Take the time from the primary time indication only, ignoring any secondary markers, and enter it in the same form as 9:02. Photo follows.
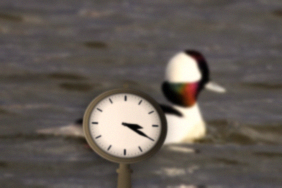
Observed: 3:20
